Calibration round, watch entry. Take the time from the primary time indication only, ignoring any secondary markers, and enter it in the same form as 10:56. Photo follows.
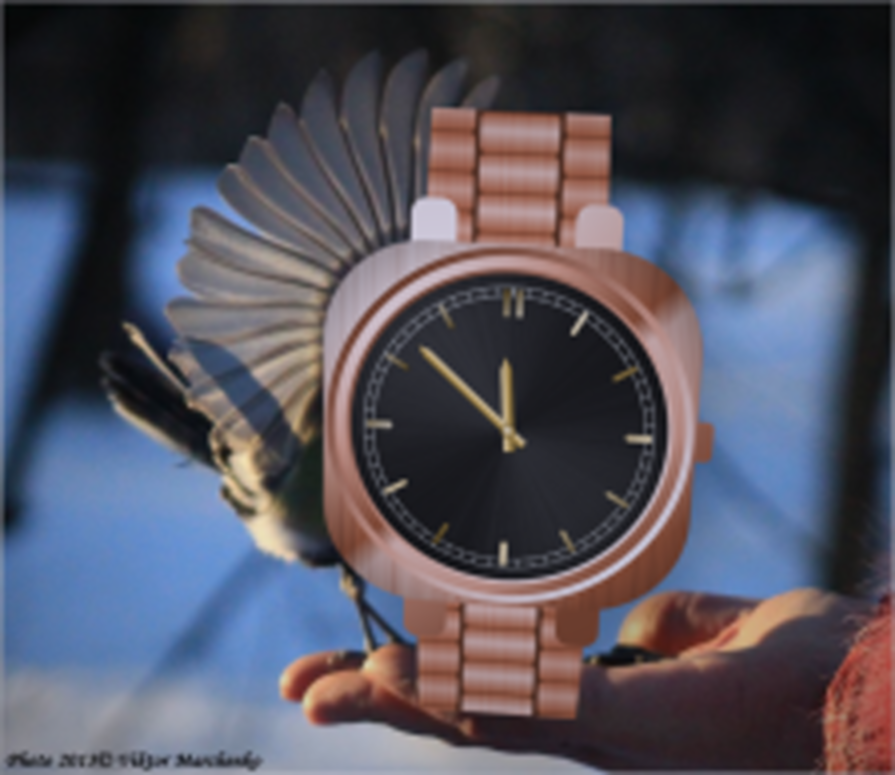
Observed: 11:52
